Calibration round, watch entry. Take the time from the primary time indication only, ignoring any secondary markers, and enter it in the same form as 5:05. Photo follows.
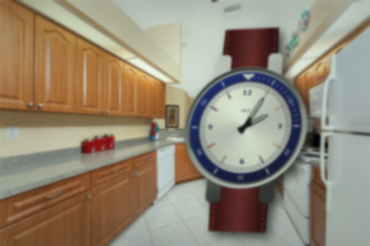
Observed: 2:05
